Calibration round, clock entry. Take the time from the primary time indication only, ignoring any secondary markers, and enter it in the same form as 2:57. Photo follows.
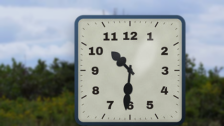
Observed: 10:31
